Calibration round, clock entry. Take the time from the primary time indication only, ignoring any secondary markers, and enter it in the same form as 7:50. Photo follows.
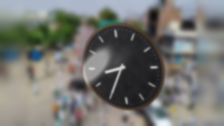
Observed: 8:35
